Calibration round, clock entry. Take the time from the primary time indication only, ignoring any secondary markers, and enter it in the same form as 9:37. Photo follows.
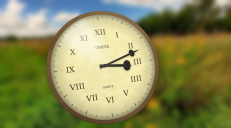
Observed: 3:12
